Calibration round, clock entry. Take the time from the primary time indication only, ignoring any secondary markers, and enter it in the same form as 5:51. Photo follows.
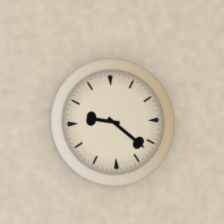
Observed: 9:22
